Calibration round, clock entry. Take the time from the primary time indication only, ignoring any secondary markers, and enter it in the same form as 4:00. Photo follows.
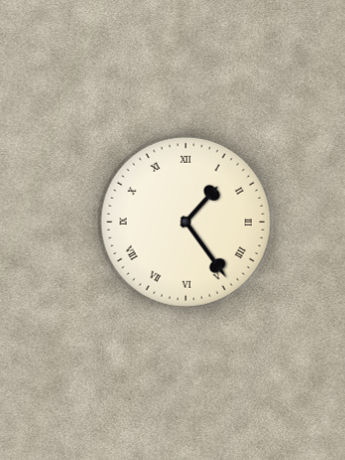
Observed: 1:24
